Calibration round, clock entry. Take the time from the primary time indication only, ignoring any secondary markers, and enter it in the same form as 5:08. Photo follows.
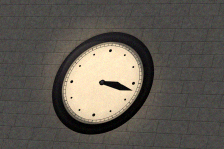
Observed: 3:17
